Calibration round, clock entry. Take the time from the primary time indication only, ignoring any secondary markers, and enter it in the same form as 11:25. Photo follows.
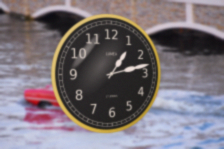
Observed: 1:13
